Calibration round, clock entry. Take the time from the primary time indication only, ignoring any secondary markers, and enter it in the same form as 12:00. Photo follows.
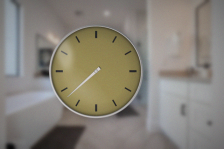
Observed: 7:38
